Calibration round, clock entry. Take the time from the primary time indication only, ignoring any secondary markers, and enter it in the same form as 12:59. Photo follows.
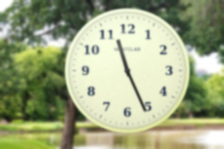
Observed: 11:26
